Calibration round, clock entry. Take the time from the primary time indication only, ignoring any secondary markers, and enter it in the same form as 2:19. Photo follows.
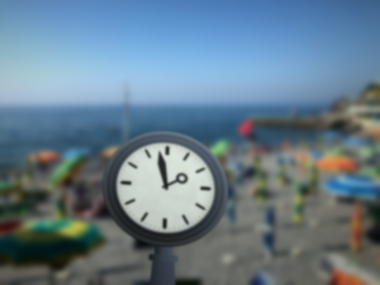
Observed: 1:58
